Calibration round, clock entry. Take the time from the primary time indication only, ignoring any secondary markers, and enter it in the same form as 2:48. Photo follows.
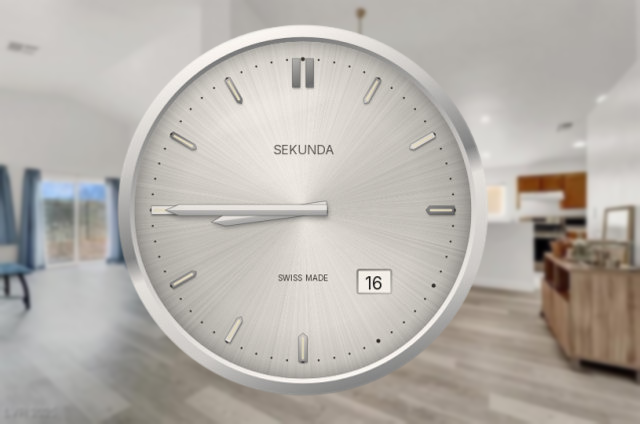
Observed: 8:45
